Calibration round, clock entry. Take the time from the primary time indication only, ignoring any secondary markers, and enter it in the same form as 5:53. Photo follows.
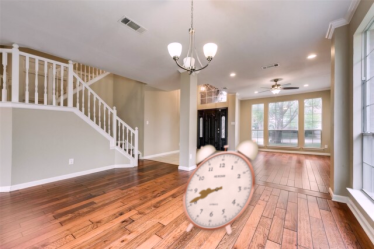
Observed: 8:41
